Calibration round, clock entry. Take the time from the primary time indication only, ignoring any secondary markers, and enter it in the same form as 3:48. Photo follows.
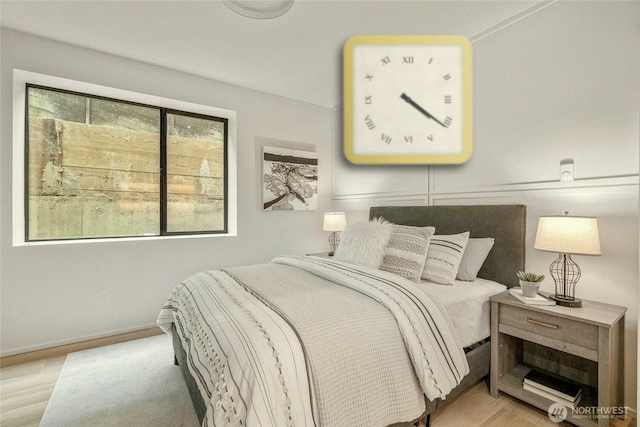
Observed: 4:21
